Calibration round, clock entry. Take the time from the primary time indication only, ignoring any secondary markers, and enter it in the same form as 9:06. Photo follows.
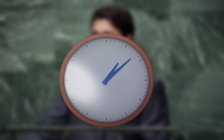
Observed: 1:08
